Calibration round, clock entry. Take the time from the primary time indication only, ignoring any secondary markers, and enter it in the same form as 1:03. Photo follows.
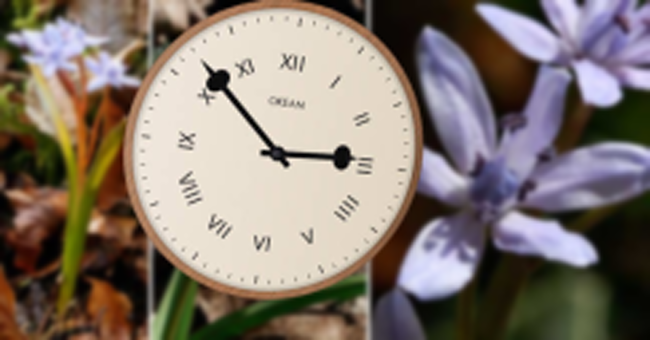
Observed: 2:52
